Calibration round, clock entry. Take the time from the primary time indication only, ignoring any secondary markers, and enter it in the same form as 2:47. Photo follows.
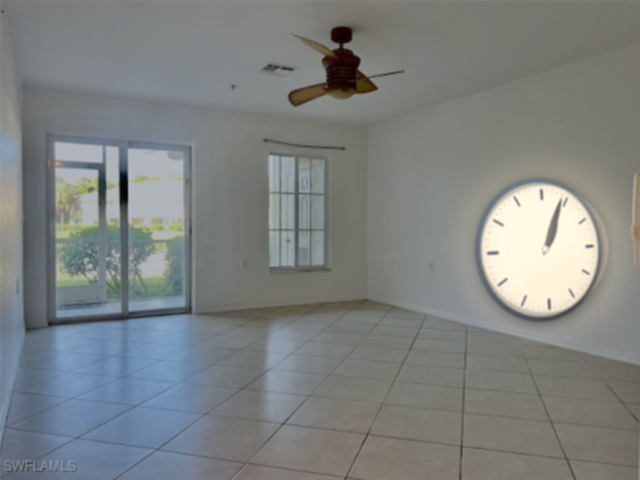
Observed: 1:04
